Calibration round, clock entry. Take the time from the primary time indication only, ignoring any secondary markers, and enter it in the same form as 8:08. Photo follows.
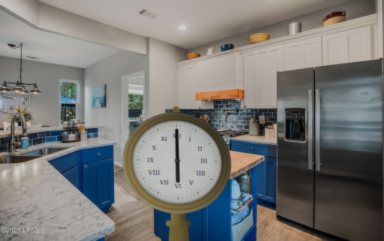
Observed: 6:00
